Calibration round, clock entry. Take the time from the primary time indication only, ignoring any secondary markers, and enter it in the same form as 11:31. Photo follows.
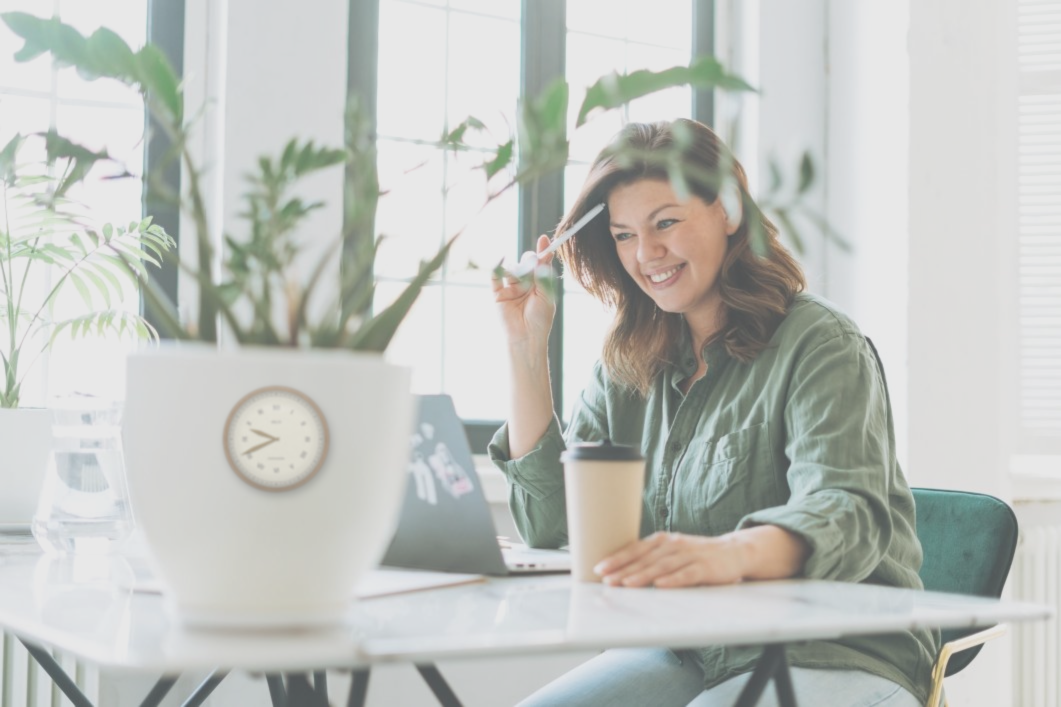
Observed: 9:41
